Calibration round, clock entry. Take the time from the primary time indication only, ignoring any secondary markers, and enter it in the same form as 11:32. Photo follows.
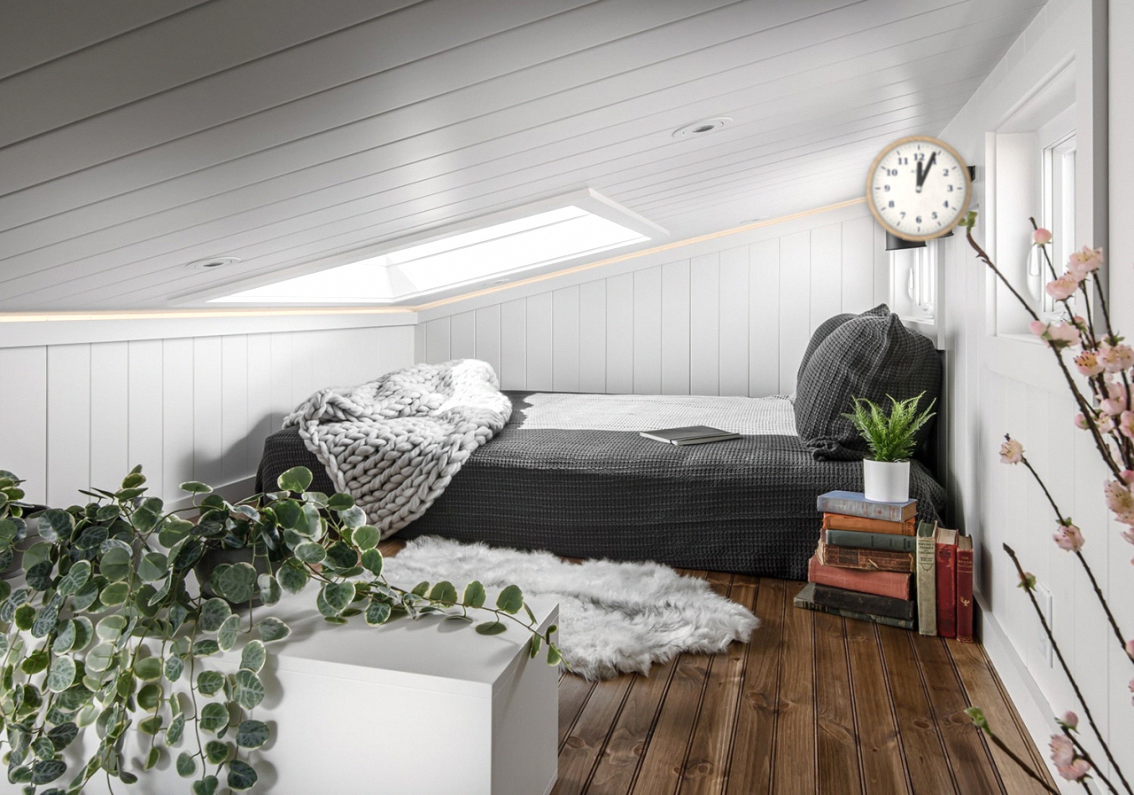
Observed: 12:04
